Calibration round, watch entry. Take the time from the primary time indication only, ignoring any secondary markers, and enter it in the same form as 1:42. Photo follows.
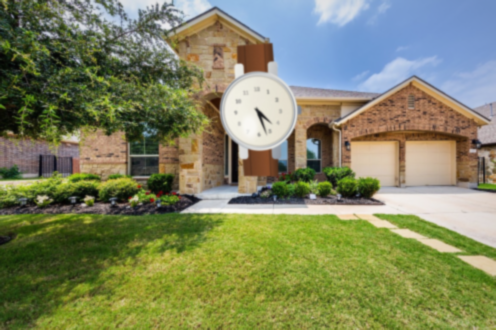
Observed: 4:27
